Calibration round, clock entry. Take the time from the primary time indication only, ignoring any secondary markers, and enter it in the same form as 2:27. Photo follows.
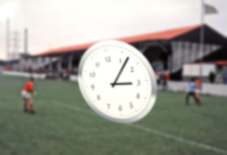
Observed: 3:07
